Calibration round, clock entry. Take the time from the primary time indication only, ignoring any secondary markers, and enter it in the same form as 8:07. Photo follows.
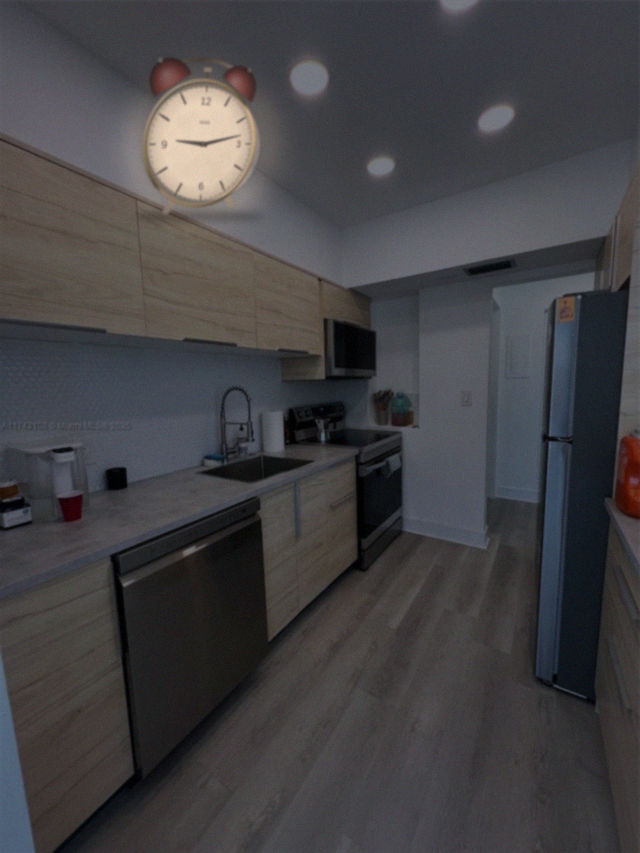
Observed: 9:13
